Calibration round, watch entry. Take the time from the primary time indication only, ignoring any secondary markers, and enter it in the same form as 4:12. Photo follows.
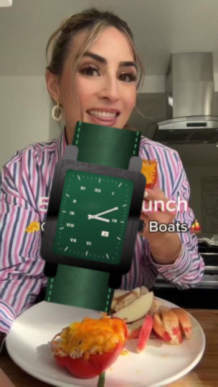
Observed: 3:10
